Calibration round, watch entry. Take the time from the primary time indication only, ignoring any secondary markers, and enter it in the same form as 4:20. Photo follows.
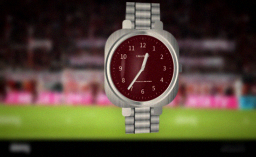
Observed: 12:36
